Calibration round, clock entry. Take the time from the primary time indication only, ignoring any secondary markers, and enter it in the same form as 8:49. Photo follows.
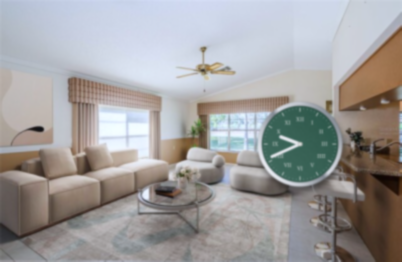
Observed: 9:41
